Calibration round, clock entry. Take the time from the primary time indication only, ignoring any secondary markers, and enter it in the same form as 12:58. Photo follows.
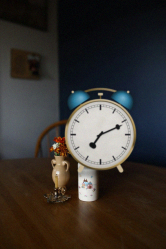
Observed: 7:11
